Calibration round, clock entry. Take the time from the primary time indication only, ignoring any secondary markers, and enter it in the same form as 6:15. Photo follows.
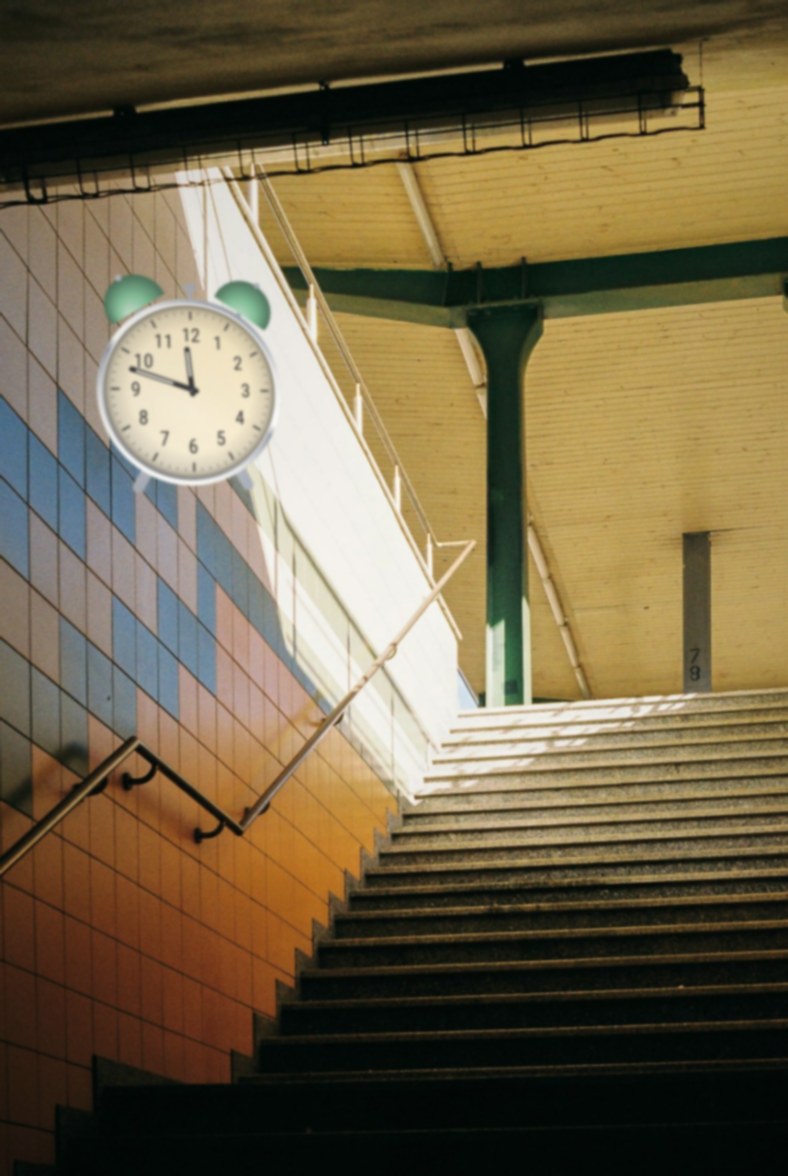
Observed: 11:48
